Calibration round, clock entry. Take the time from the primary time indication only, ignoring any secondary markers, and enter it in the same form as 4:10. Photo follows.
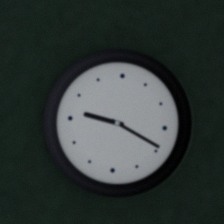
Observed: 9:19
